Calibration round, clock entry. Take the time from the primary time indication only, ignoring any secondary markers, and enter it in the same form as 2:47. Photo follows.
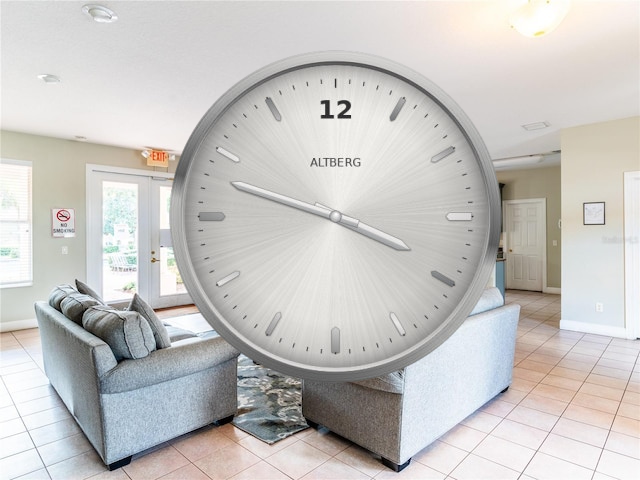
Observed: 3:48
